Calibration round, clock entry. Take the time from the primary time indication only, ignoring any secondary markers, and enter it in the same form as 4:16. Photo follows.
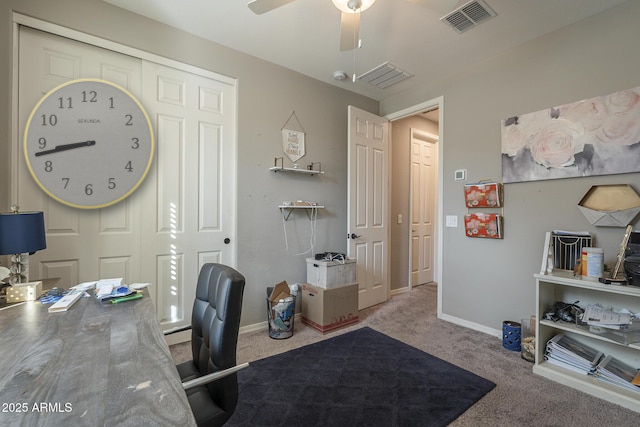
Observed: 8:43
